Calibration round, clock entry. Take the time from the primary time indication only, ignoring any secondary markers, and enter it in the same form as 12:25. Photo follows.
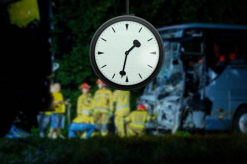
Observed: 1:32
